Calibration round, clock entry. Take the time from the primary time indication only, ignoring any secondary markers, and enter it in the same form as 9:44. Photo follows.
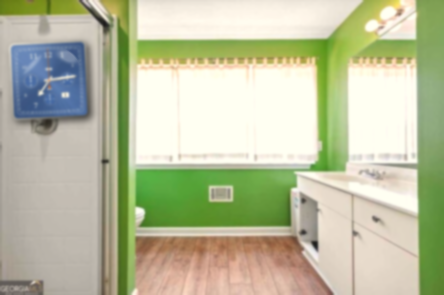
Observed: 7:14
